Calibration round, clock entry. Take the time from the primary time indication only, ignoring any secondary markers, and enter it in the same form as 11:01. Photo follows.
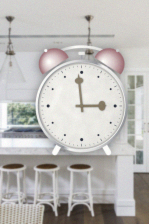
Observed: 2:59
